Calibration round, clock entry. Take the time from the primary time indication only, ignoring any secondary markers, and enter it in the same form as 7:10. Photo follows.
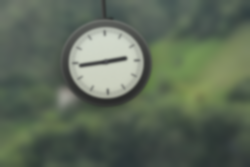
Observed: 2:44
